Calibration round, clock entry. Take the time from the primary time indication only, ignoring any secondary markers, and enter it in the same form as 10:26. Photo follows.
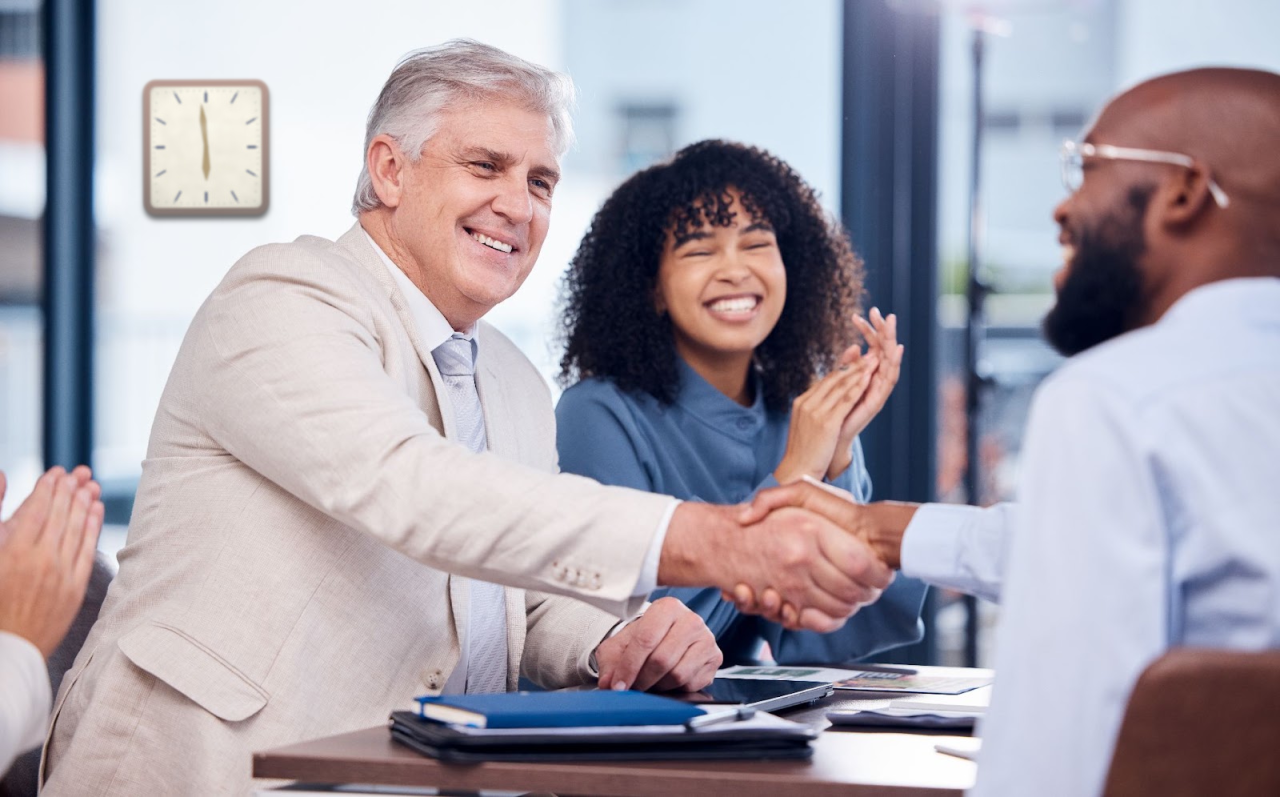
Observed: 5:59
